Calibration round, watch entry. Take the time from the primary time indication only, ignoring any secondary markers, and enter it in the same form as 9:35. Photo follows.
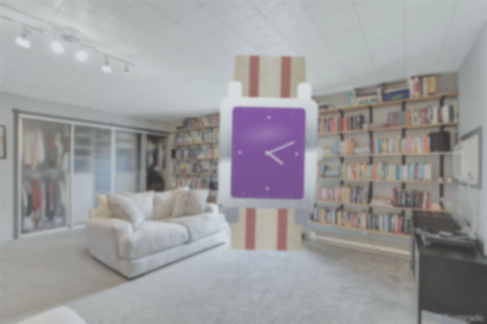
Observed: 4:11
